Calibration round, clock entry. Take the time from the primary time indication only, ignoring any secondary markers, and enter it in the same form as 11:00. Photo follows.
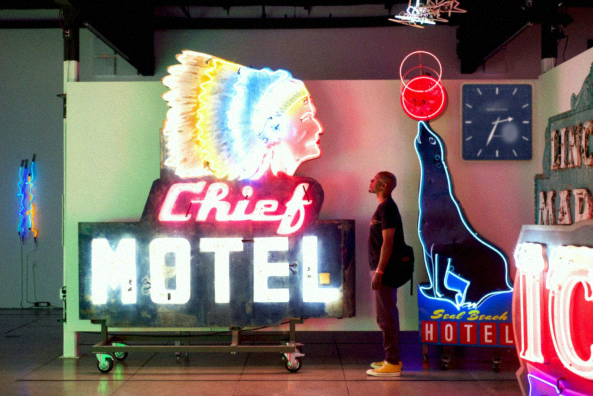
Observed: 2:34
